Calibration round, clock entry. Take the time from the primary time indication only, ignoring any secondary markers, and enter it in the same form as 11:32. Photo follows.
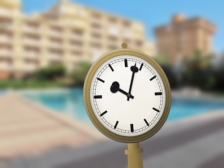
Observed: 10:03
